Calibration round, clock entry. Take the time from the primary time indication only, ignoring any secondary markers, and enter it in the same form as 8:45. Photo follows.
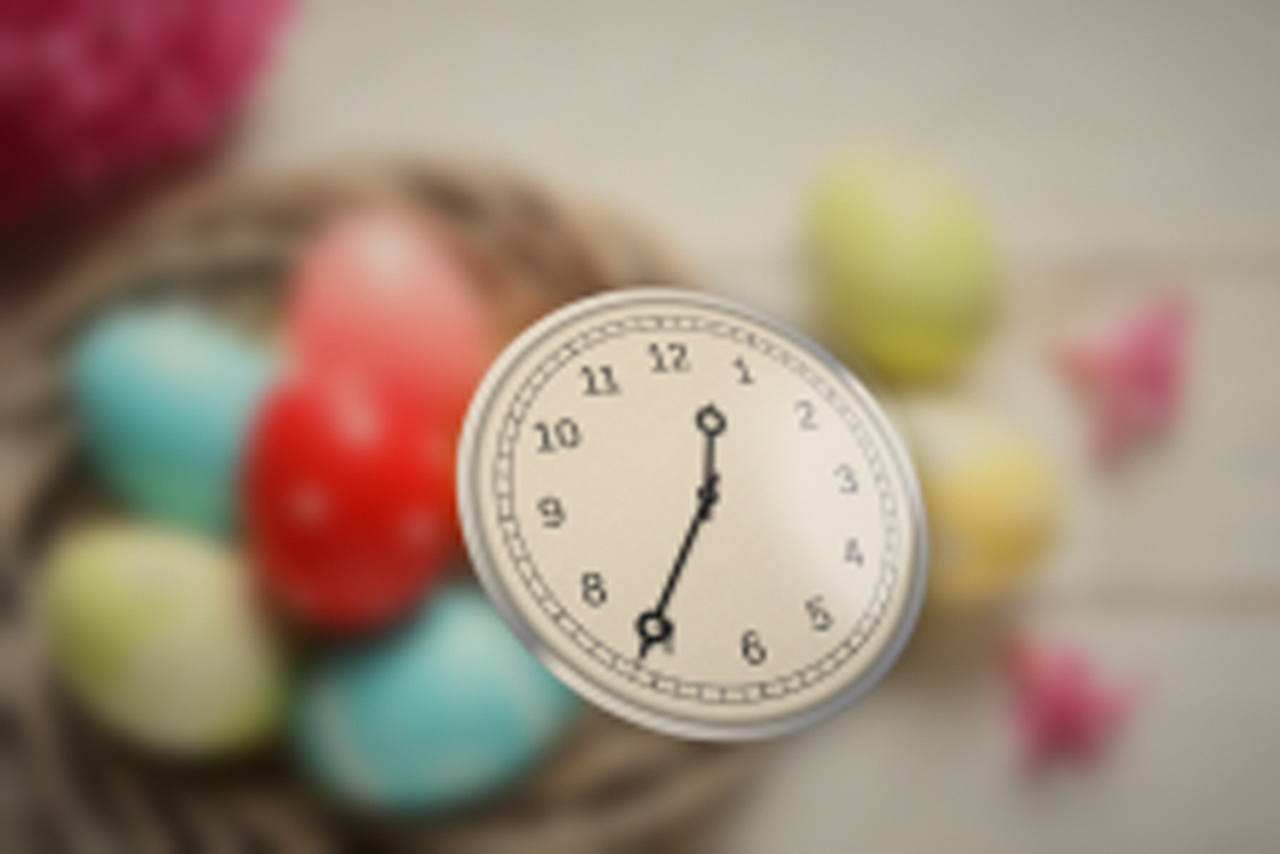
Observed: 12:36
